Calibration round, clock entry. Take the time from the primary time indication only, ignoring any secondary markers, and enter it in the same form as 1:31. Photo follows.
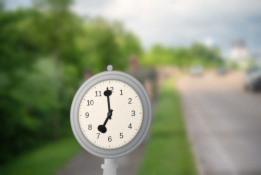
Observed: 6:59
